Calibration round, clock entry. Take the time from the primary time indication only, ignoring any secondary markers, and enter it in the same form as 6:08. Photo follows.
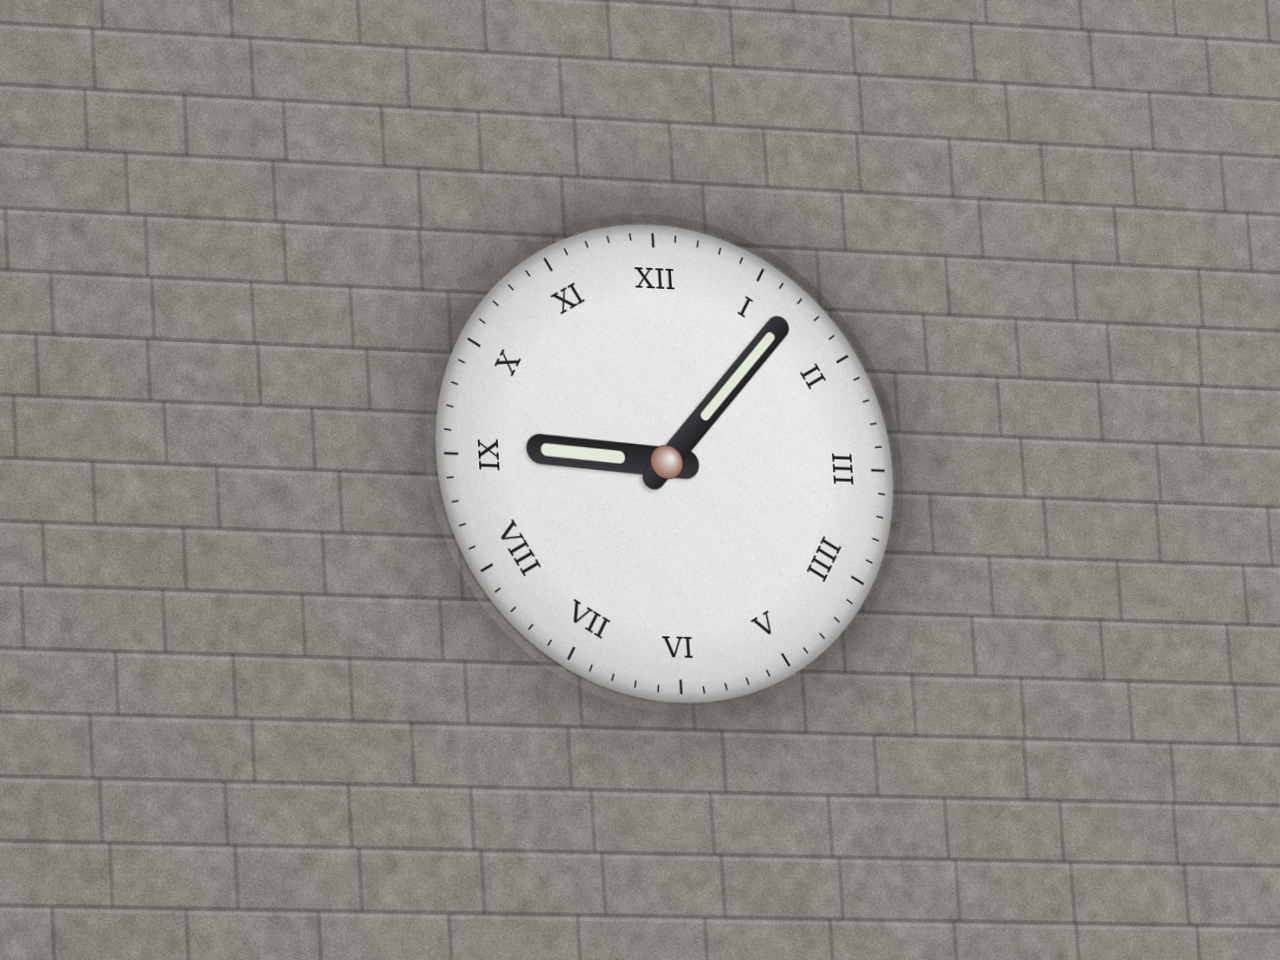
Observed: 9:07
